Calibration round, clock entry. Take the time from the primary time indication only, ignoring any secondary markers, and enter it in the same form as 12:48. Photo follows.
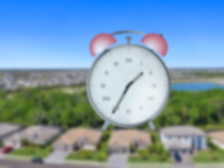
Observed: 1:35
